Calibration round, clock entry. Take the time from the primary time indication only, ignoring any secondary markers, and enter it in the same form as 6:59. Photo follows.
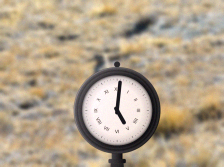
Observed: 5:01
